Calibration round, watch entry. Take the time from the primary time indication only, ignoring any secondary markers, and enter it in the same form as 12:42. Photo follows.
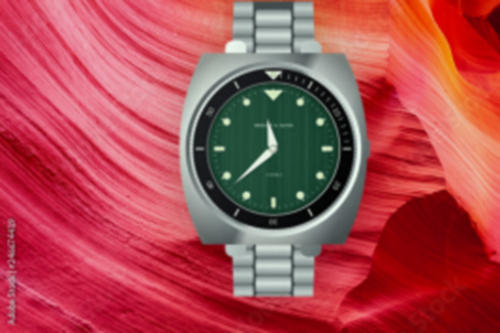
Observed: 11:38
